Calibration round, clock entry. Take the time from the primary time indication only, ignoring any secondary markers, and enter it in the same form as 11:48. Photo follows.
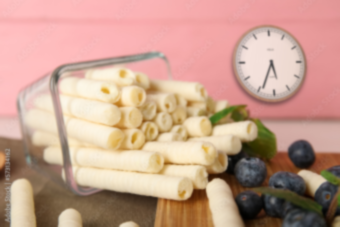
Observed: 5:34
